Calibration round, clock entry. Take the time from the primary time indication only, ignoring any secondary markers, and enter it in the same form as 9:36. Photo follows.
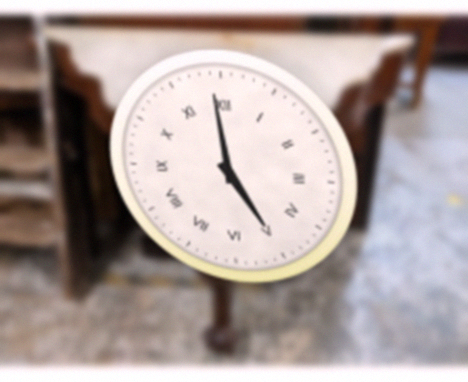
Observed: 4:59
